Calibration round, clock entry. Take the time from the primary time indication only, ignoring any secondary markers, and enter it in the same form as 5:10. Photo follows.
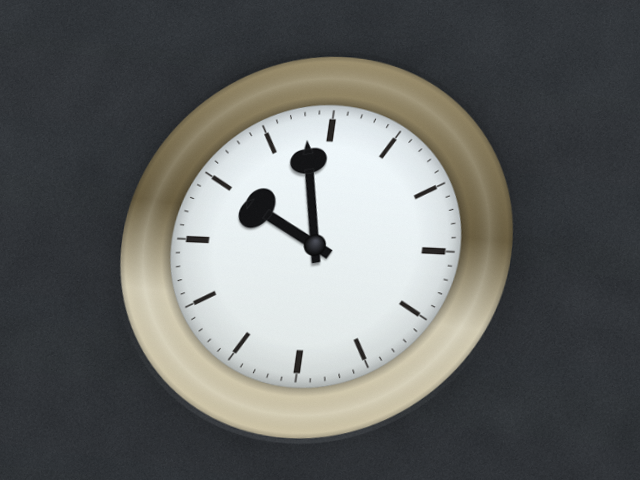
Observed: 9:58
